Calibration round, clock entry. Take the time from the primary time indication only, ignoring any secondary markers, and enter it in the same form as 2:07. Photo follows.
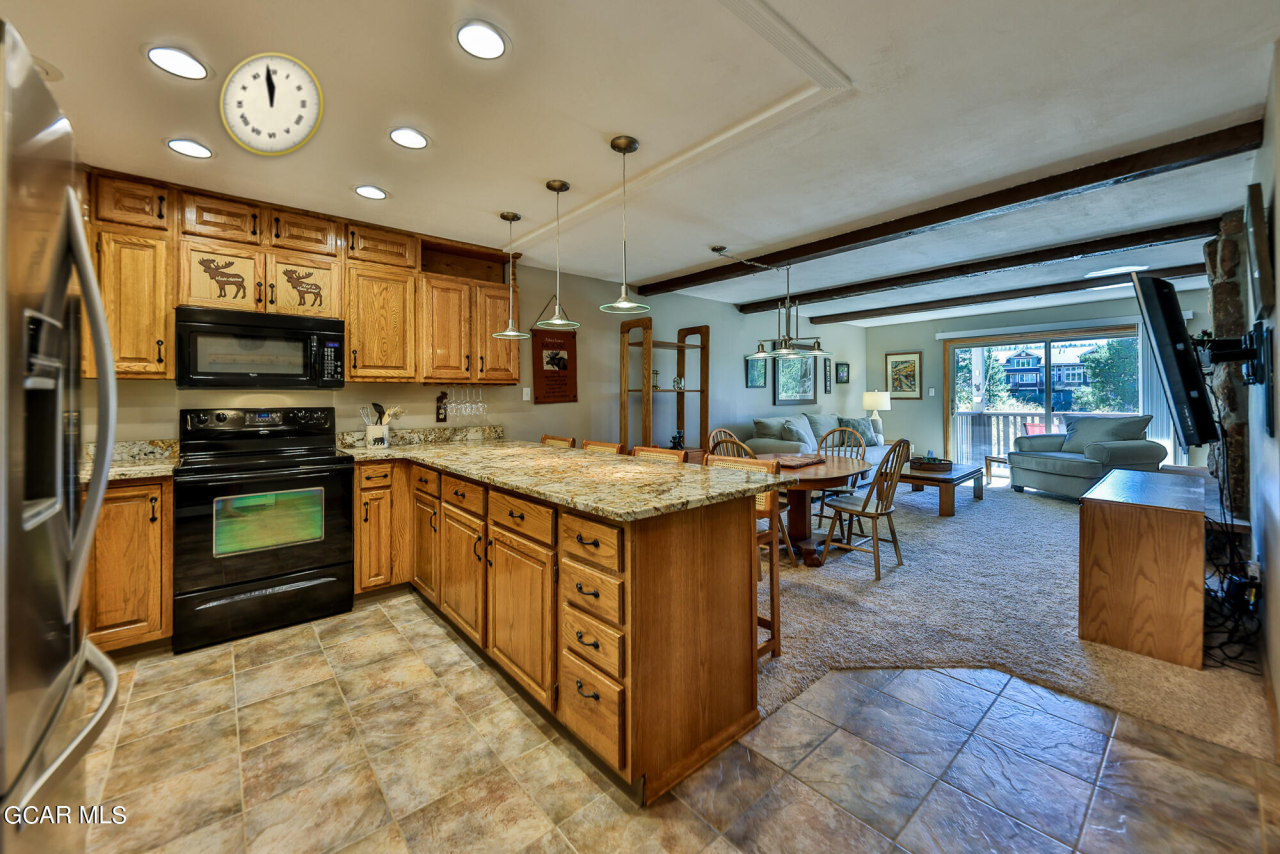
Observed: 11:59
